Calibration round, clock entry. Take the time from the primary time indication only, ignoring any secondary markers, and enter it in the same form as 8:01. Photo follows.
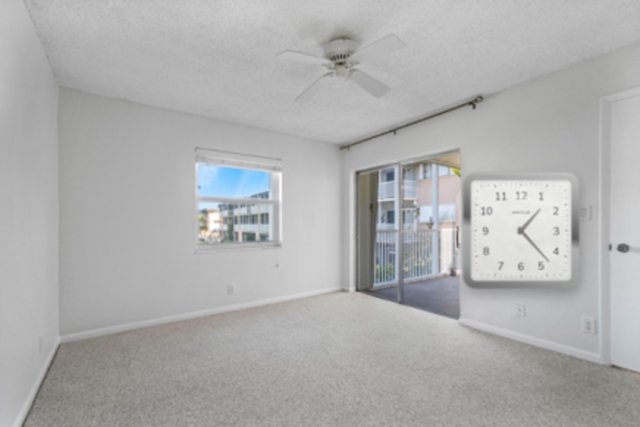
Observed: 1:23
